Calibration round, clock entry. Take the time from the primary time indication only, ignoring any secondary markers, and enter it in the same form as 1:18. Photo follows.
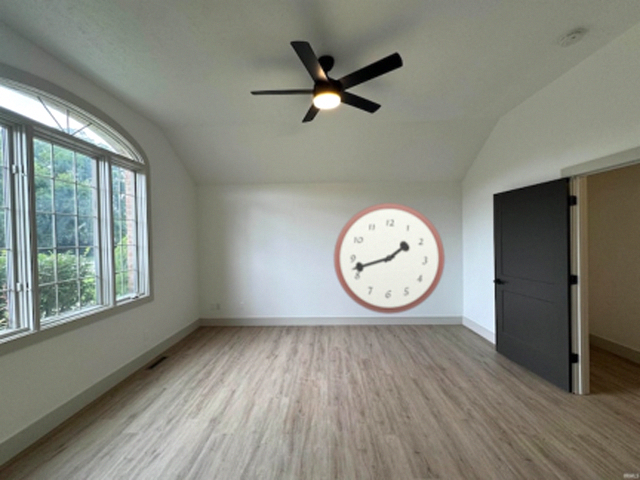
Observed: 1:42
